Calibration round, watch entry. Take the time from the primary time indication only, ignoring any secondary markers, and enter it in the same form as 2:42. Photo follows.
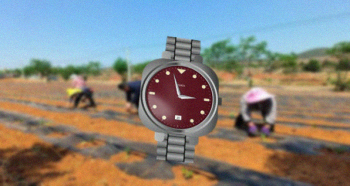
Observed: 2:57
